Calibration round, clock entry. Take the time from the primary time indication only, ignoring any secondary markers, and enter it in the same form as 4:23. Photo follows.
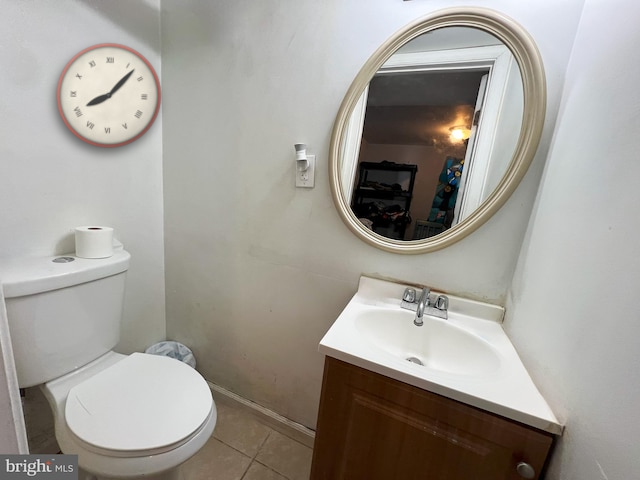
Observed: 8:07
